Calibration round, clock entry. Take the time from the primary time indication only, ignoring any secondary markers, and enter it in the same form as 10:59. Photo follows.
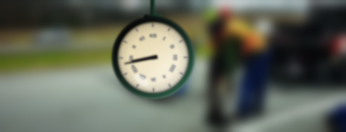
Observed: 8:43
